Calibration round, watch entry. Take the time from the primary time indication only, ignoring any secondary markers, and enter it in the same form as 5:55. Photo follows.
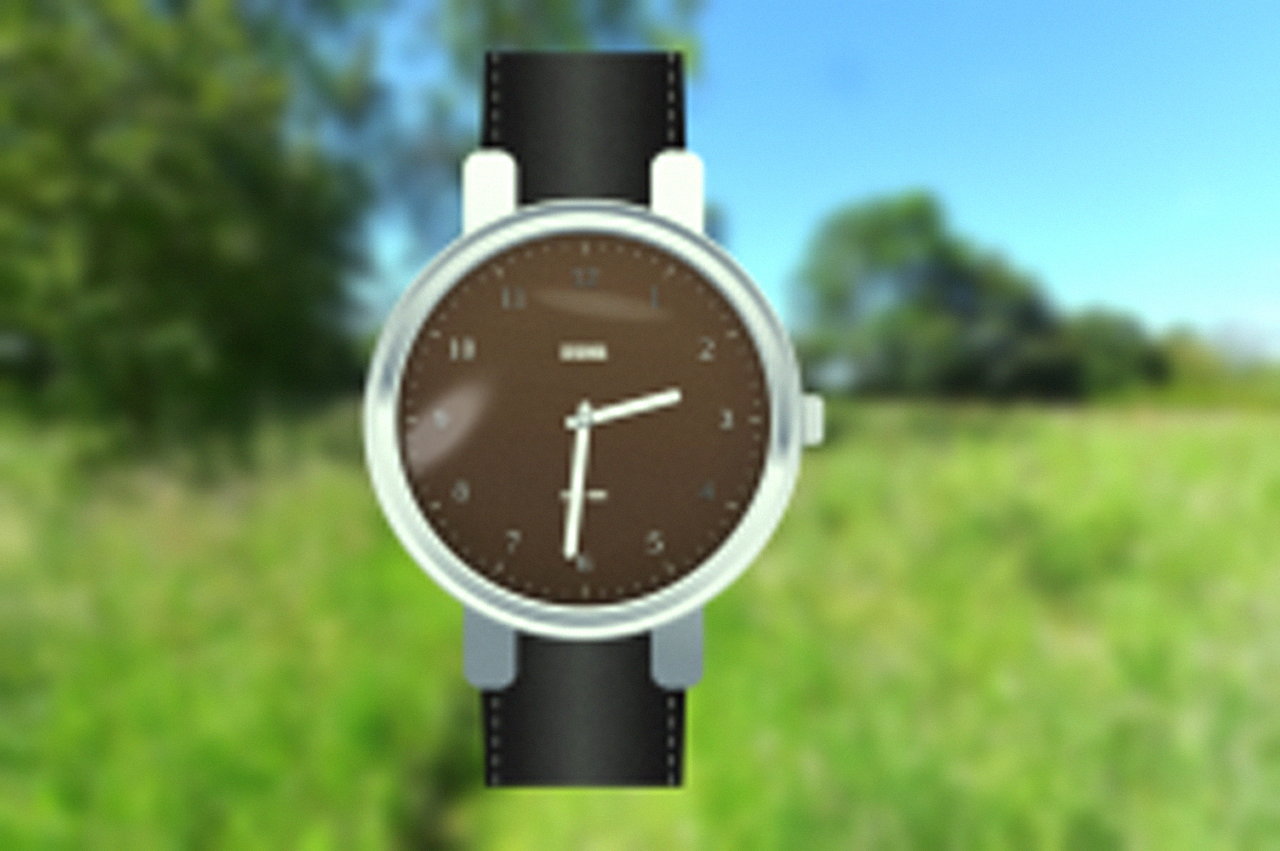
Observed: 2:31
